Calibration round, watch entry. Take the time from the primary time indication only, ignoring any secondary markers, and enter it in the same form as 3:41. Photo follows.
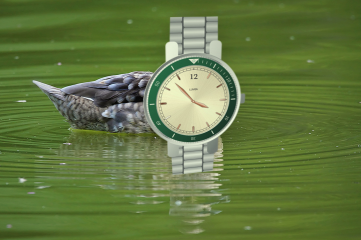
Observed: 3:53
